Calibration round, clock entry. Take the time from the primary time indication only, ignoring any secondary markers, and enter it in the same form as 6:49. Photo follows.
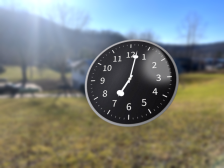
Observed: 7:02
